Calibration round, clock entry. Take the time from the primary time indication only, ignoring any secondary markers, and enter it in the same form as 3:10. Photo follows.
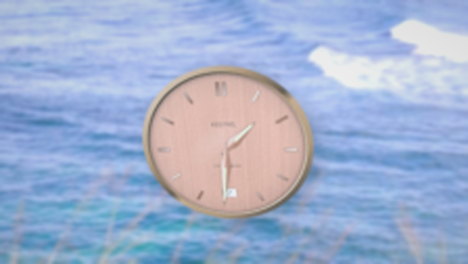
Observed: 1:31
